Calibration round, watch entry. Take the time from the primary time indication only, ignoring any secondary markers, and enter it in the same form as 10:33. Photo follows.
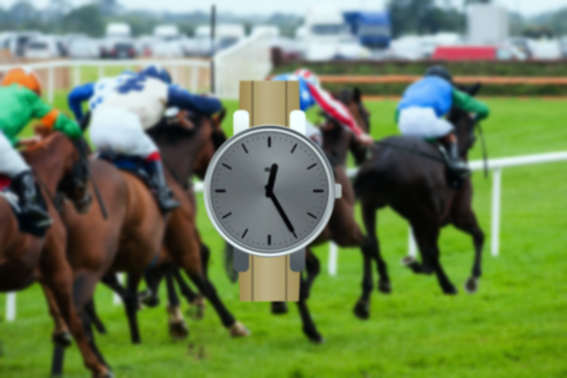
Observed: 12:25
